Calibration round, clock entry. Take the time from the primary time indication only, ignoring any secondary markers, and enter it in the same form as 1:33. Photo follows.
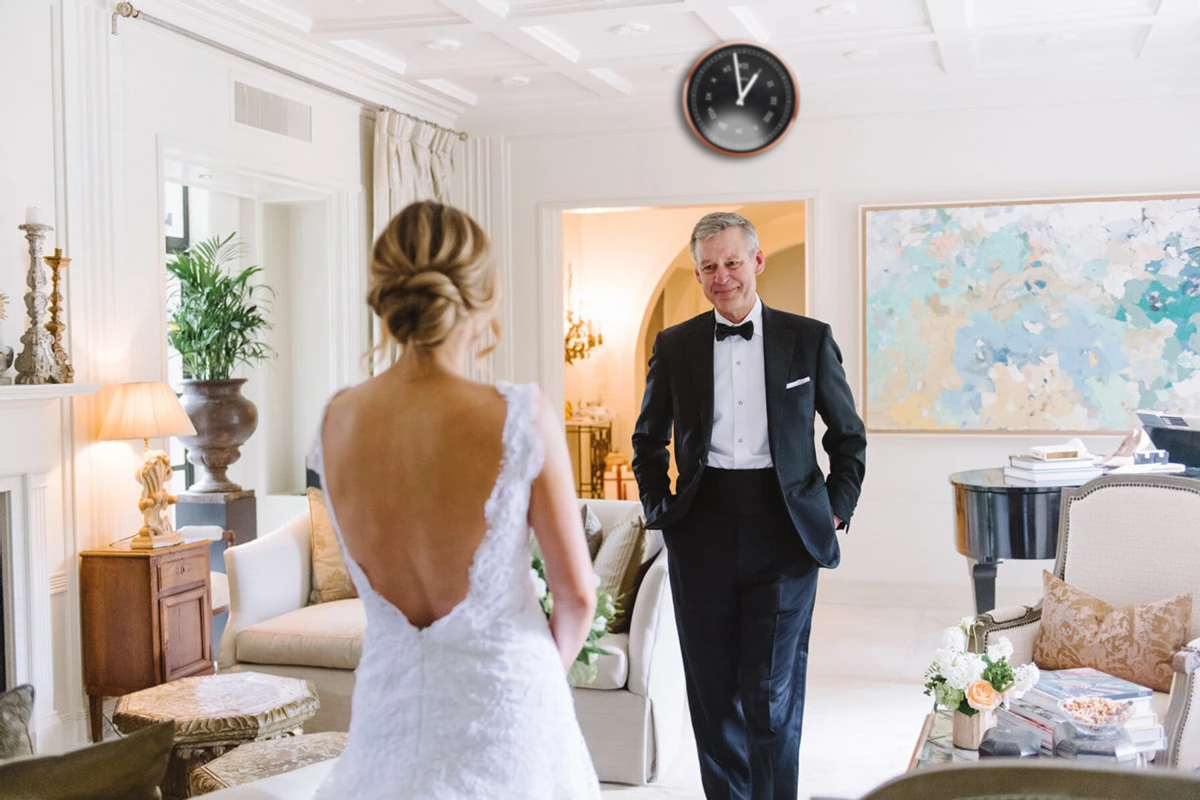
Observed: 12:58
